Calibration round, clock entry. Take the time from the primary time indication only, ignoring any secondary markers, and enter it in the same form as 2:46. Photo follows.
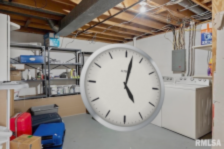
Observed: 5:02
